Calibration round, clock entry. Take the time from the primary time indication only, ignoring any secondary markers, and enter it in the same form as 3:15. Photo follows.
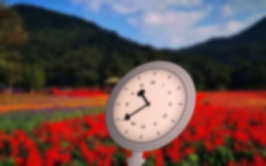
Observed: 10:39
